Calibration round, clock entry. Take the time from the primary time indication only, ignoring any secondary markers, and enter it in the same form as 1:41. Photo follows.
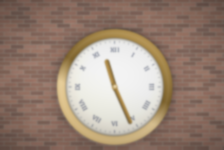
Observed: 11:26
